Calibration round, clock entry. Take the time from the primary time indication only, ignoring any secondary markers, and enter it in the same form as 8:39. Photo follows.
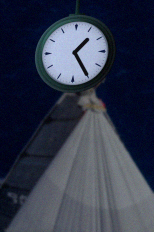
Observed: 1:25
